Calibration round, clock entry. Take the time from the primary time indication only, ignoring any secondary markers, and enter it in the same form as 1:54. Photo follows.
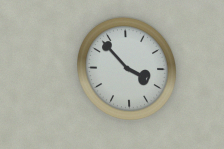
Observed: 3:53
